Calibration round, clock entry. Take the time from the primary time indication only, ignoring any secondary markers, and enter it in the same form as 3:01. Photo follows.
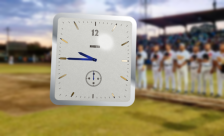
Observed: 9:45
